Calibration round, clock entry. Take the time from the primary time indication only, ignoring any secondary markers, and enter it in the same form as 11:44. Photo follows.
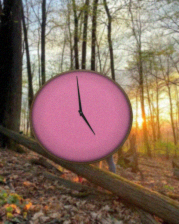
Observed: 4:59
